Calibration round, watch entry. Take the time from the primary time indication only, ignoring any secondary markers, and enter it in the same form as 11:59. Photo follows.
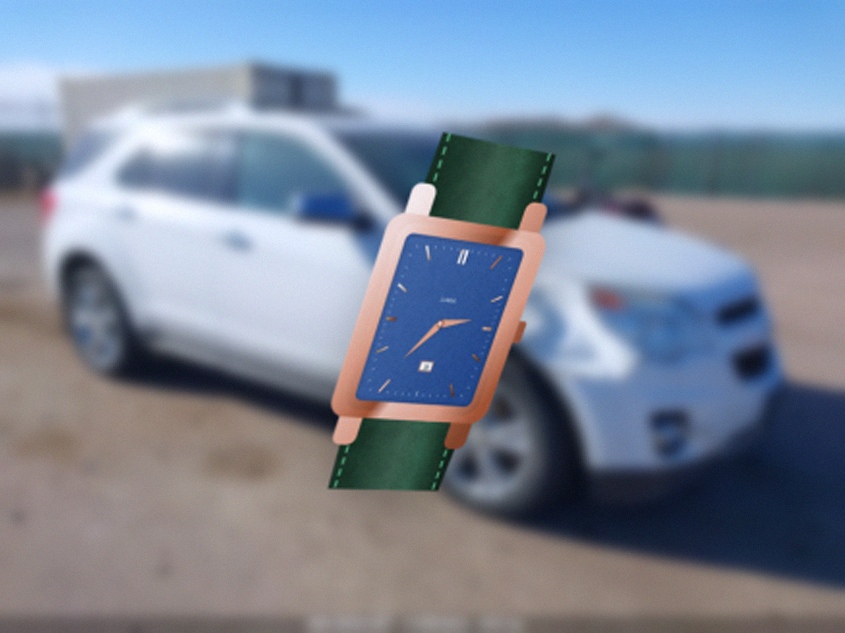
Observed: 2:36
